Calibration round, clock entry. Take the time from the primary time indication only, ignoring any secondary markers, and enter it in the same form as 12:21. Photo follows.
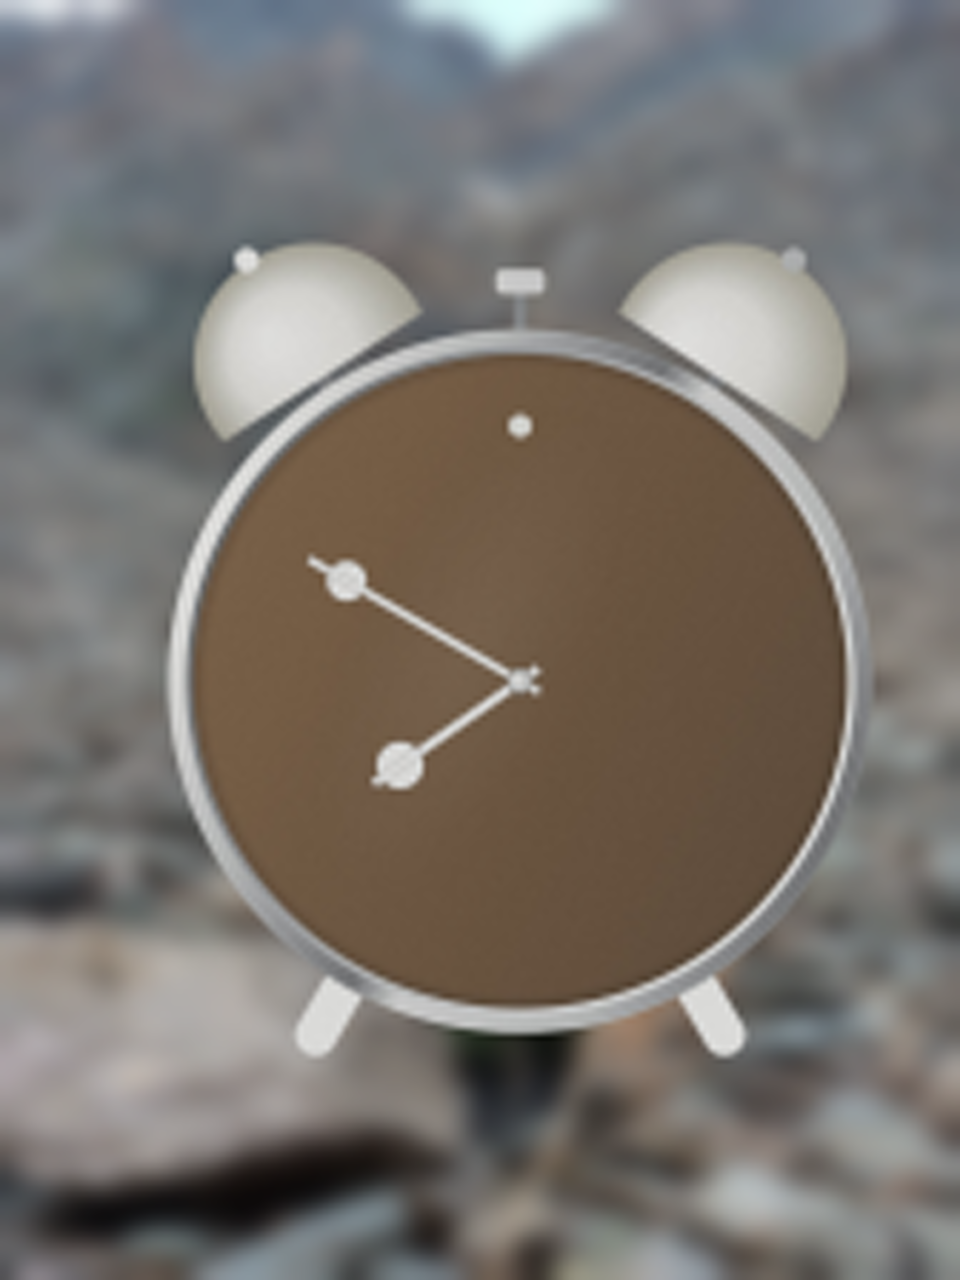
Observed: 7:50
